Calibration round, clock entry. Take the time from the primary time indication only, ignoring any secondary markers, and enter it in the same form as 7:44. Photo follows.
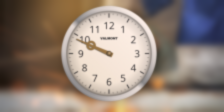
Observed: 9:49
